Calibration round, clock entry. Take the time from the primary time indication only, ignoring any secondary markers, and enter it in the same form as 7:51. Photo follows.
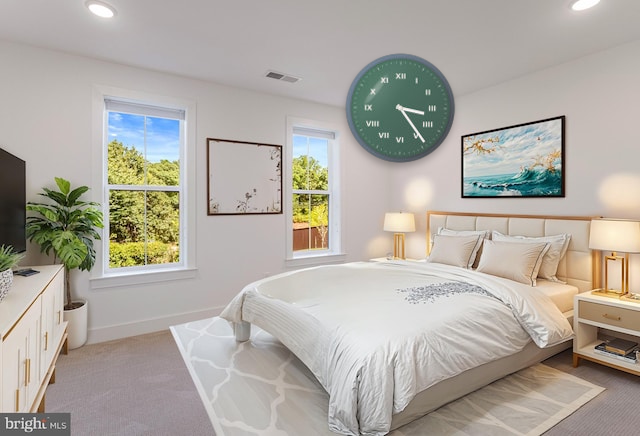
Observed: 3:24
